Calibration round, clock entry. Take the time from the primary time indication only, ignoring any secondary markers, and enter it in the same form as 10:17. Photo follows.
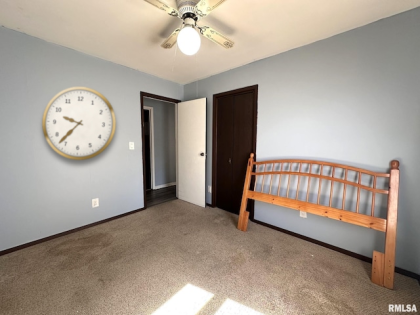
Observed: 9:37
